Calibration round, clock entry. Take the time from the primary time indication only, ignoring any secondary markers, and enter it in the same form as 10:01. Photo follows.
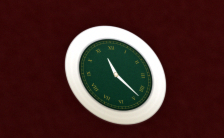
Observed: 11:23
